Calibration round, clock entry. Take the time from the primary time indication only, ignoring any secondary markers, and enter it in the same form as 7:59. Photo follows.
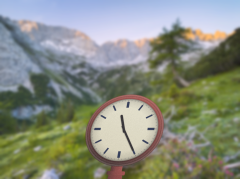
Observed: 11:25
